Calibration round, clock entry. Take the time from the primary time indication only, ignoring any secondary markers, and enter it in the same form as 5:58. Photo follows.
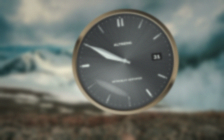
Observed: 9:50
